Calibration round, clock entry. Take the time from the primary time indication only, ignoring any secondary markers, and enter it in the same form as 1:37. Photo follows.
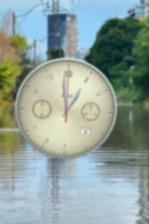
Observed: 12:59
